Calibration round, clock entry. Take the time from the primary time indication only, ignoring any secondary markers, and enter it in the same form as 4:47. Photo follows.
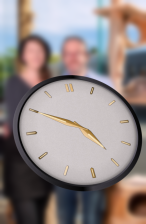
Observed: 4:50
